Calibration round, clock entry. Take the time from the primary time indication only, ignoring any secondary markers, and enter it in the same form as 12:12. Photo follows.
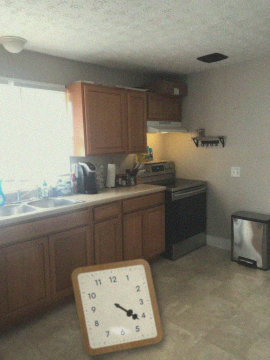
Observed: 4:22
